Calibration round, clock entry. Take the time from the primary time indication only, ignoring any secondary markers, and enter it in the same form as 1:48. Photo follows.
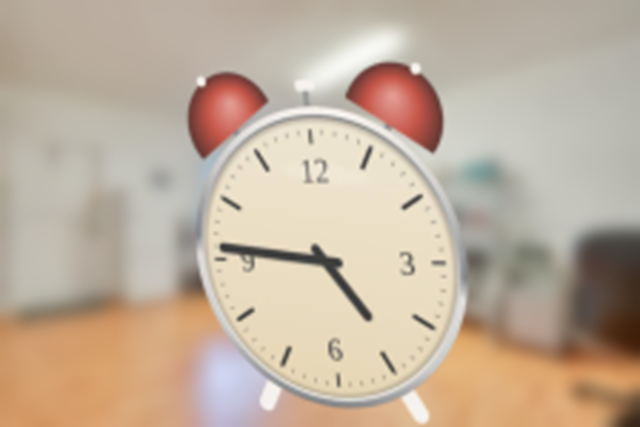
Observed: 4:46
